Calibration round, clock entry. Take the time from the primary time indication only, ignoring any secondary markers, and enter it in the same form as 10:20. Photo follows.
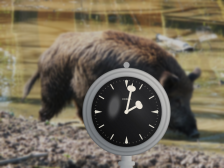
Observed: 2:02
